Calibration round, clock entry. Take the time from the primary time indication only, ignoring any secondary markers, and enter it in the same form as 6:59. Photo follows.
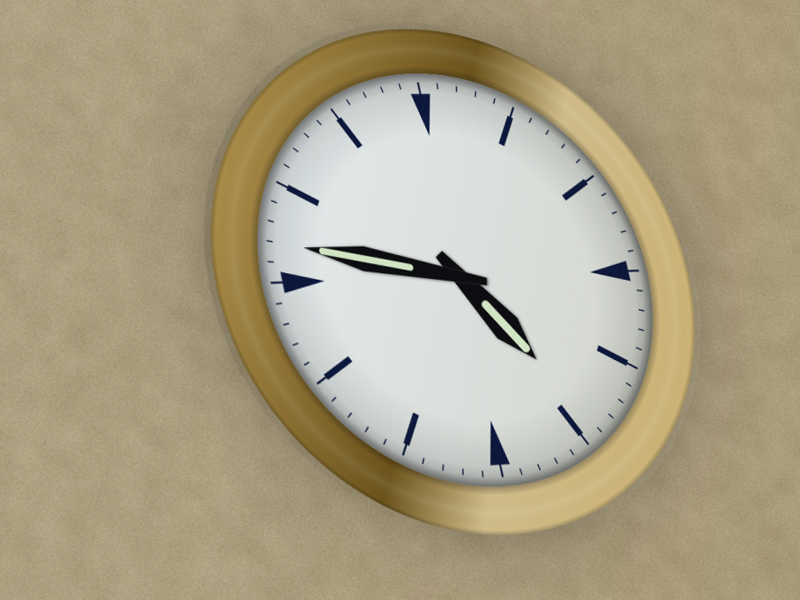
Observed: 4:47
